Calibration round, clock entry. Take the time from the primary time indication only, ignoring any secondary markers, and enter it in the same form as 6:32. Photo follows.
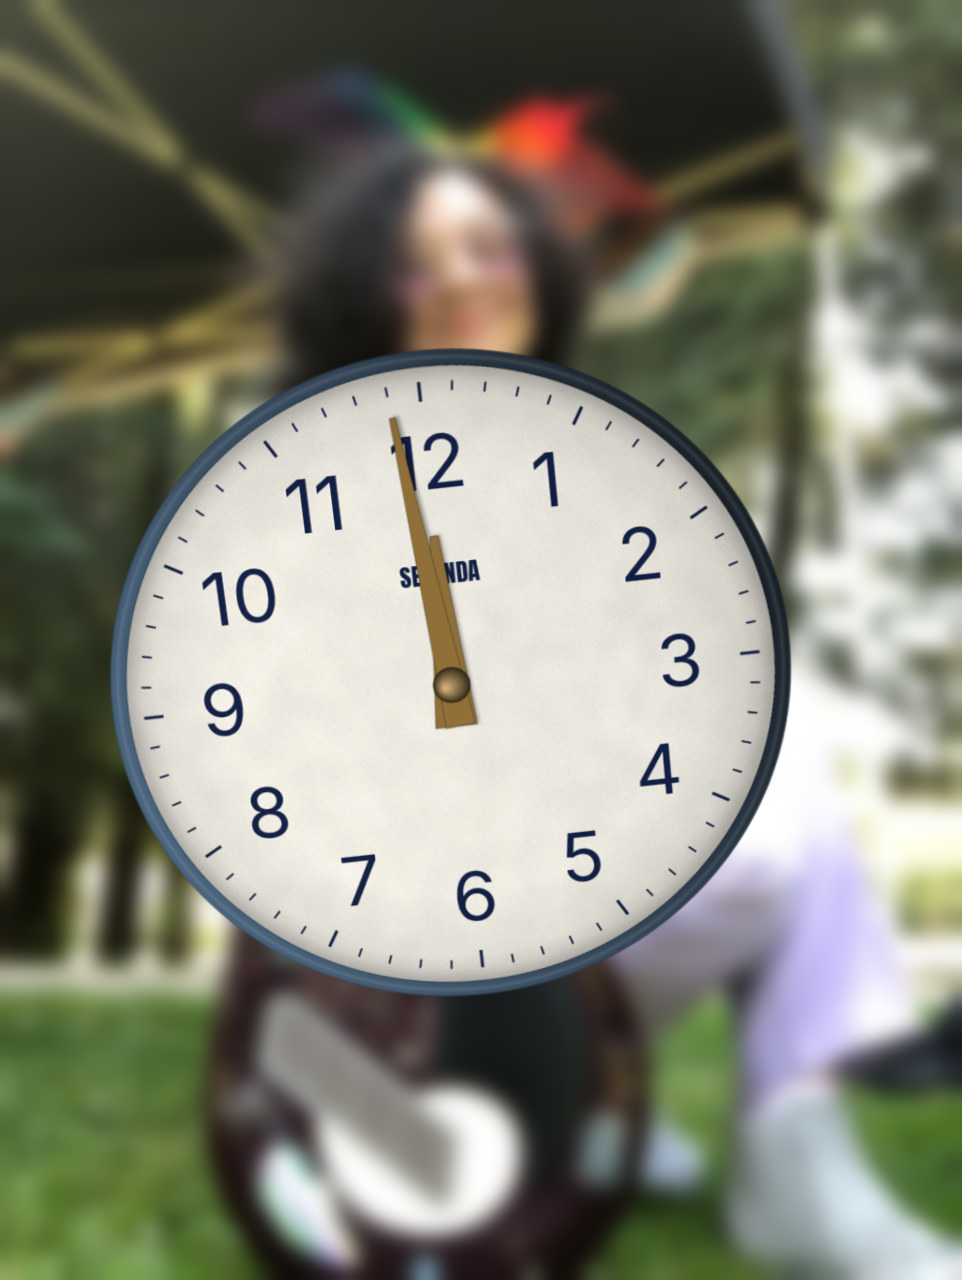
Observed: 11:59
